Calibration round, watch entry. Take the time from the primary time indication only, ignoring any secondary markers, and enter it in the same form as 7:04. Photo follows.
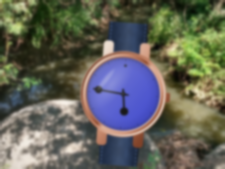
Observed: 5:46
